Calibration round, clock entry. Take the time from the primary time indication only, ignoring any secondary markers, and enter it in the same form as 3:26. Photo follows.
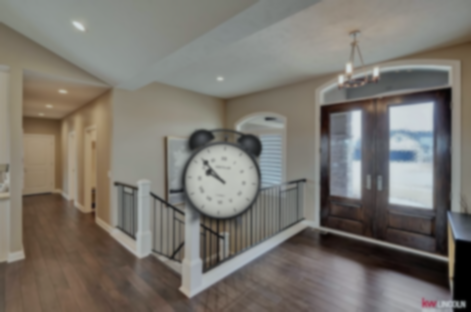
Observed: 9:52
